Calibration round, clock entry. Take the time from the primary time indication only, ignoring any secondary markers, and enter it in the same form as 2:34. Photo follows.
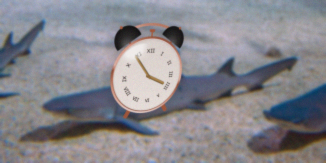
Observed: 3:54
